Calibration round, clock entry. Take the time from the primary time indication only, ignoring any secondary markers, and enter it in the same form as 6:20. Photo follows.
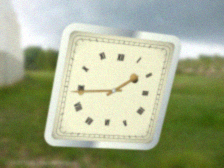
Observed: 1:44
